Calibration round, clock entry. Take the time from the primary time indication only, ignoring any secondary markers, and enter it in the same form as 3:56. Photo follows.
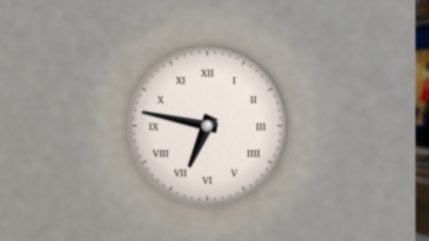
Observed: 6:47
